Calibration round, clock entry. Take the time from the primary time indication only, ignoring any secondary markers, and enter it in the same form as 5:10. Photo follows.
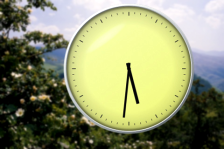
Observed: 5:31
